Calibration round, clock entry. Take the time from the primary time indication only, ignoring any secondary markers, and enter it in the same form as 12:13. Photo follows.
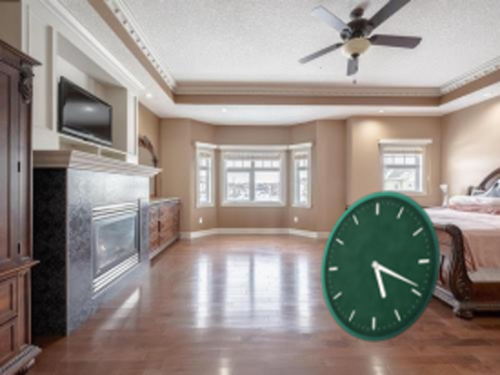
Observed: 5:19
